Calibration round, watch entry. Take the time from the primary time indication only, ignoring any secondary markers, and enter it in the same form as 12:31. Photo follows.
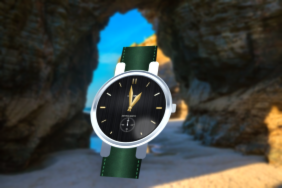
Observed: 12:59
